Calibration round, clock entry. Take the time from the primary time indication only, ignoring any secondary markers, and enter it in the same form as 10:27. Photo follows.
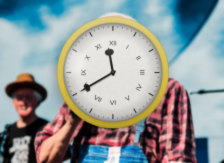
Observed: 11:40
